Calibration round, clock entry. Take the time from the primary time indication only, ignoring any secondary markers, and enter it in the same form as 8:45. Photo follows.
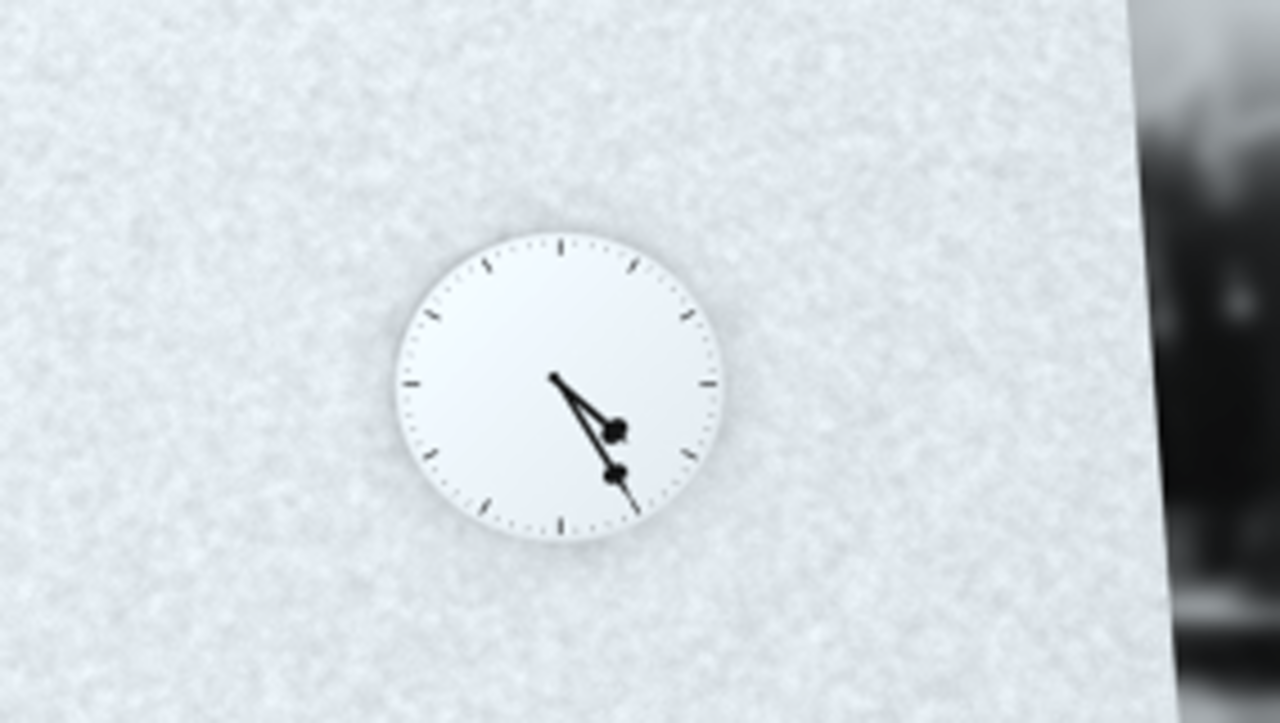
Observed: 4:25
